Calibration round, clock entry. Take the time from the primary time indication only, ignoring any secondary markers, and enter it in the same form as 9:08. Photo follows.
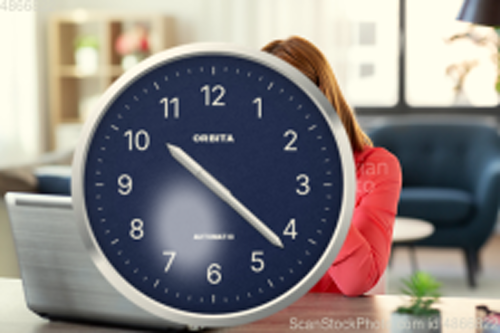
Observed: 10:22
